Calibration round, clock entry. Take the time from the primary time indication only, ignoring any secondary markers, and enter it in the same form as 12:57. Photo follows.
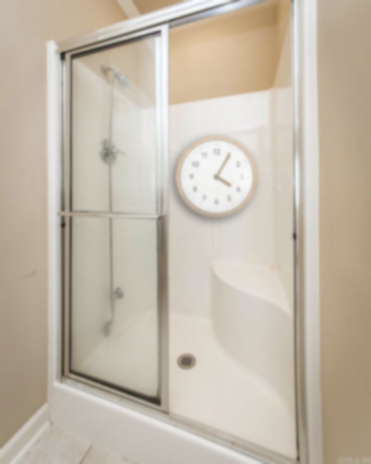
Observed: 4:05
